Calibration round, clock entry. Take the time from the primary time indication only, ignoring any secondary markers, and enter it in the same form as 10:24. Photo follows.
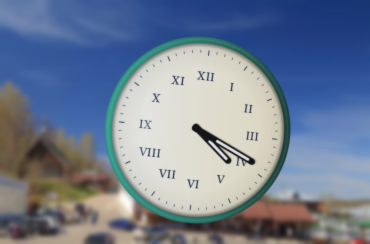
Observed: 4:19
